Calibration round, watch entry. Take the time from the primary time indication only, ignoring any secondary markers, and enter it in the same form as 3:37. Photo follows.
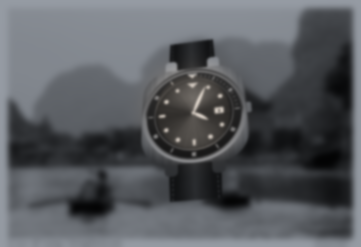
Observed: 4:04
